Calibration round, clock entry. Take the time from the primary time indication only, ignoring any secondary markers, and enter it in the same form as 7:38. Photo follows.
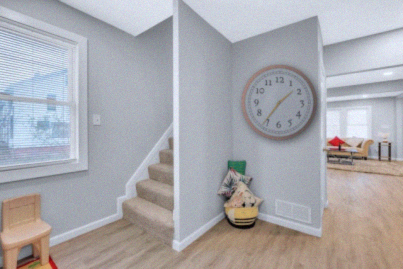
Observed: 1:36
